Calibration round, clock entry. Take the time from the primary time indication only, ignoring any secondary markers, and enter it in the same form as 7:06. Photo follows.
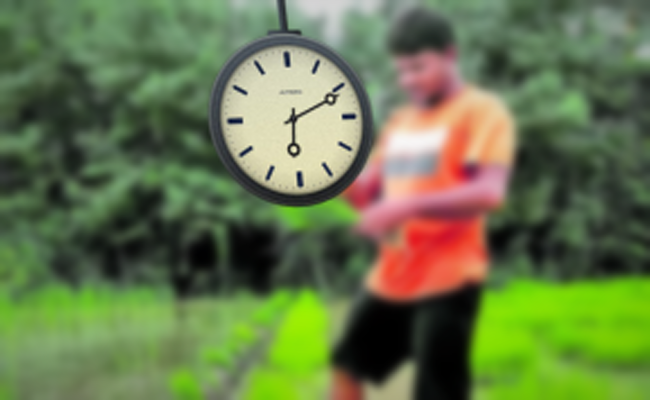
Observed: 6:11
